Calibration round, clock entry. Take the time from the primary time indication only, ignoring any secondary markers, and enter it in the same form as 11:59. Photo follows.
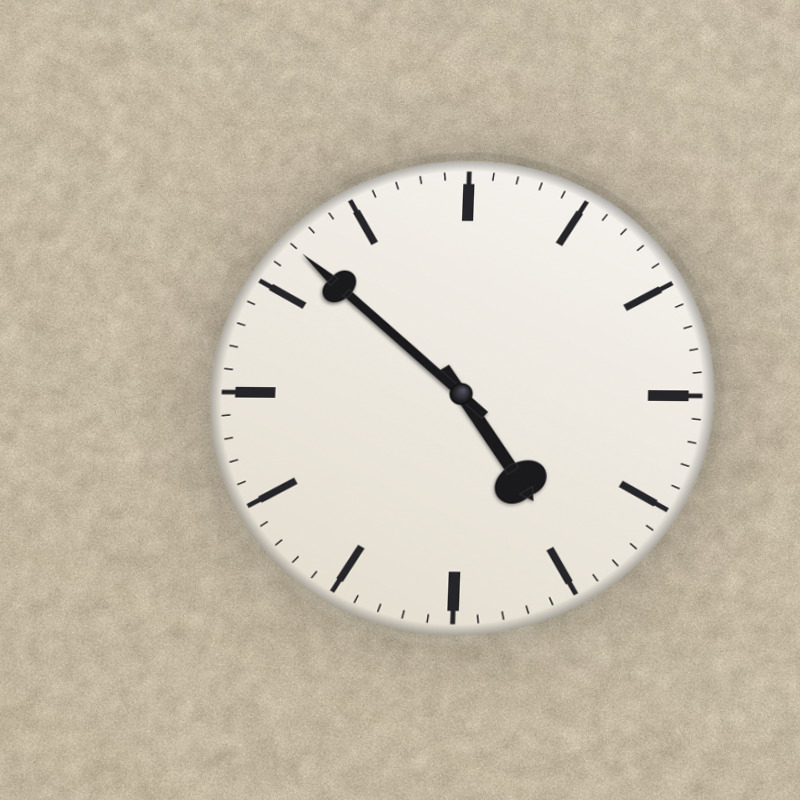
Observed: 4:52
